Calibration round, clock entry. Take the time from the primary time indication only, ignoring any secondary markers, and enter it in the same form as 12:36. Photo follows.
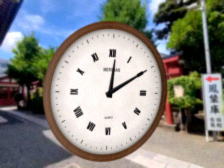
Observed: 12:10
